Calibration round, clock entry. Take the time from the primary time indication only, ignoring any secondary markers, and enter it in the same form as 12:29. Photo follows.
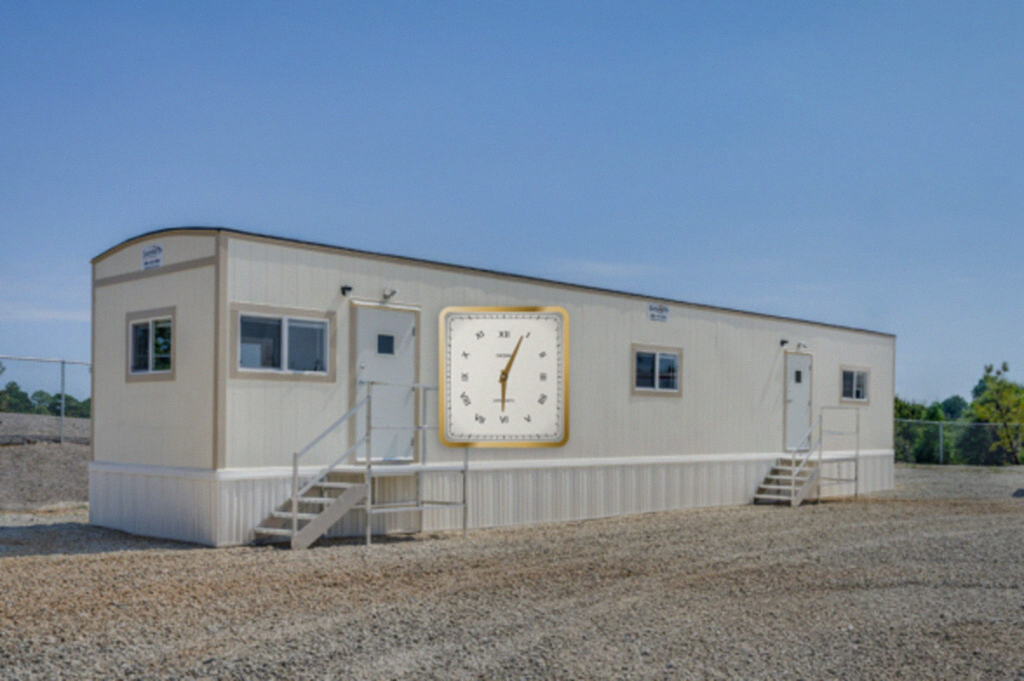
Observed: 6:04
